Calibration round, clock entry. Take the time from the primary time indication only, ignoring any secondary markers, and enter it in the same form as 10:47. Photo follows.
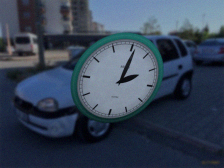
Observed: 2:01
